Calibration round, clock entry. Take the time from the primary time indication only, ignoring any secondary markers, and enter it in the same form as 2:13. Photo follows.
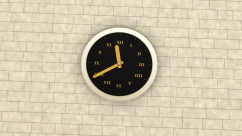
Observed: 11:40
